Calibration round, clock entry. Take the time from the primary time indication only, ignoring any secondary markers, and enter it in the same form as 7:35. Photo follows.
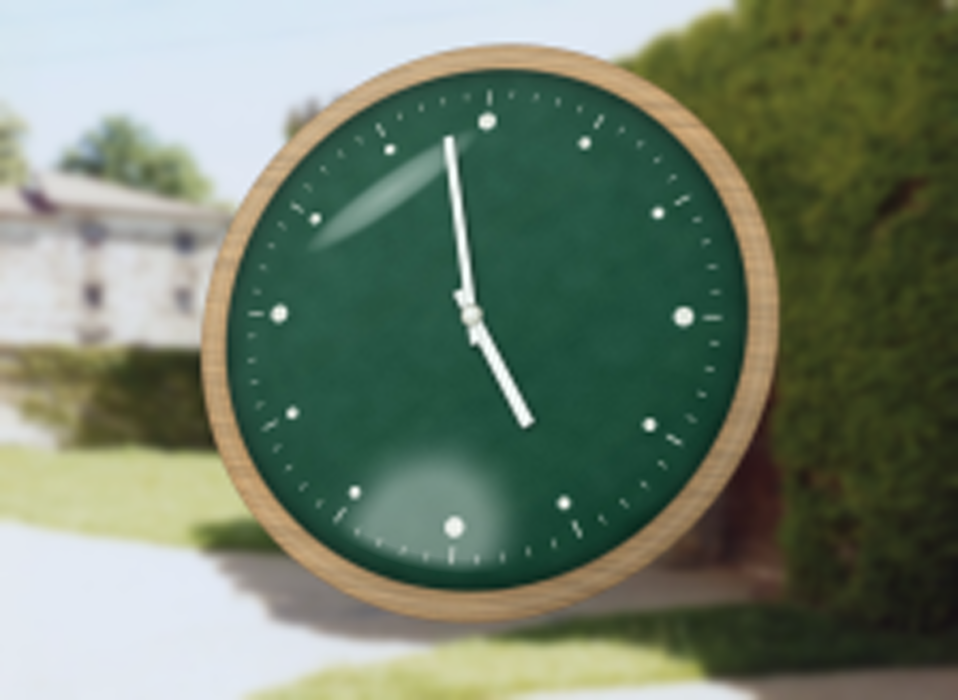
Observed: 4:58
